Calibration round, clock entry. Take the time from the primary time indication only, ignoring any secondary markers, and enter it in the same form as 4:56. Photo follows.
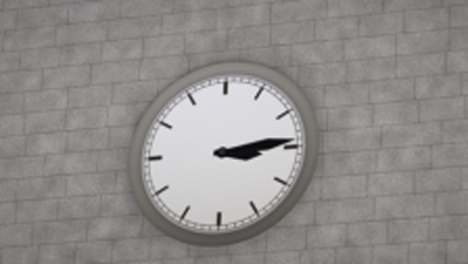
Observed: 3:14
